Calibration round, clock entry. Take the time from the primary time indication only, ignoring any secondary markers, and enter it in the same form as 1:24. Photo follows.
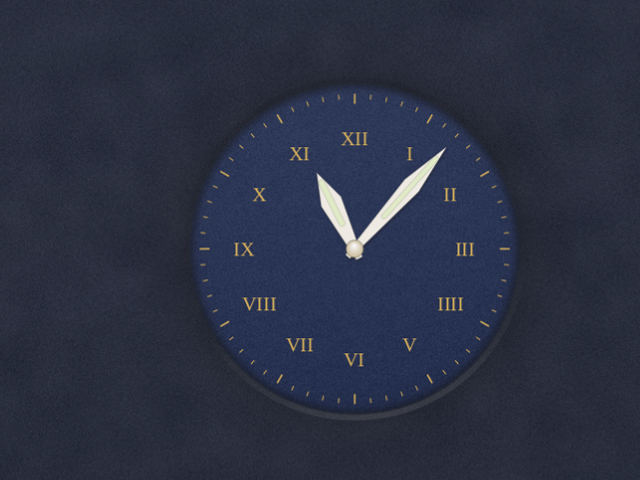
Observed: 11:07
